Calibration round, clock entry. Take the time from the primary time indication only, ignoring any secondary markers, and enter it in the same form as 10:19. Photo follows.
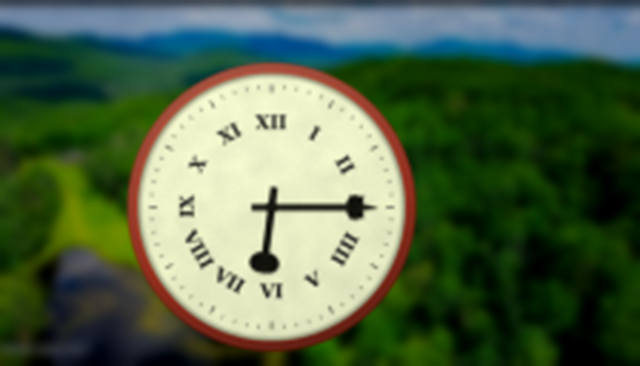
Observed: 6:15
